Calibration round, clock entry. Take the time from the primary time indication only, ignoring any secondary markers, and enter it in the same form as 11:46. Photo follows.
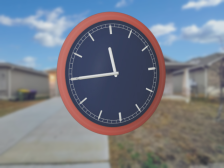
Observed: 11:45
